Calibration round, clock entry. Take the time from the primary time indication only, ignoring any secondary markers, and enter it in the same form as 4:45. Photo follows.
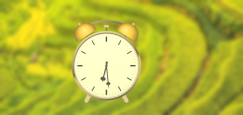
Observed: 6:29
